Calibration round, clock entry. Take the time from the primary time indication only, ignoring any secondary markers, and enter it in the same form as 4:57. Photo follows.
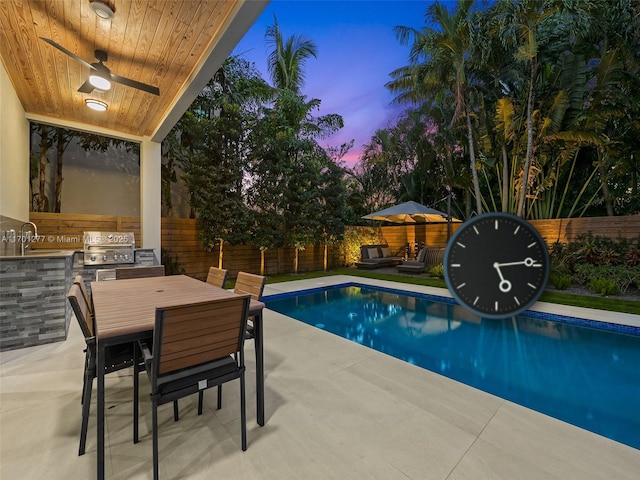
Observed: 5:14
